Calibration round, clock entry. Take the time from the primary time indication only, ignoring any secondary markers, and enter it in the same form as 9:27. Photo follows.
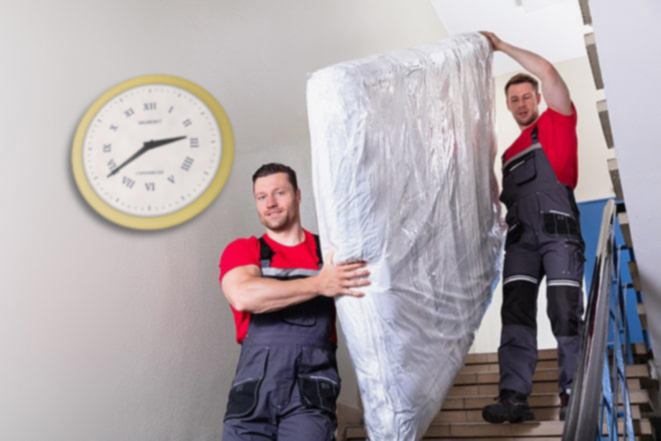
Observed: 2:39
